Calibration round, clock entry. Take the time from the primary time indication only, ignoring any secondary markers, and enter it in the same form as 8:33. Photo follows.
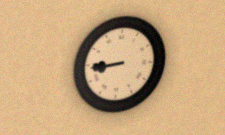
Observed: 8:44
